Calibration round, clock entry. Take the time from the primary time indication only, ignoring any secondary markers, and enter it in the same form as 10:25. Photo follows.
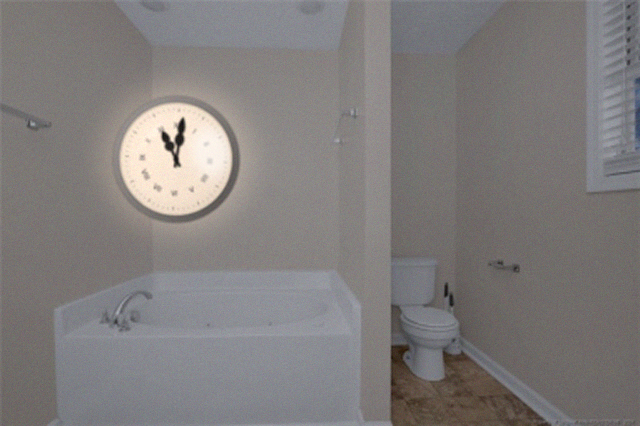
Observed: 11:01
